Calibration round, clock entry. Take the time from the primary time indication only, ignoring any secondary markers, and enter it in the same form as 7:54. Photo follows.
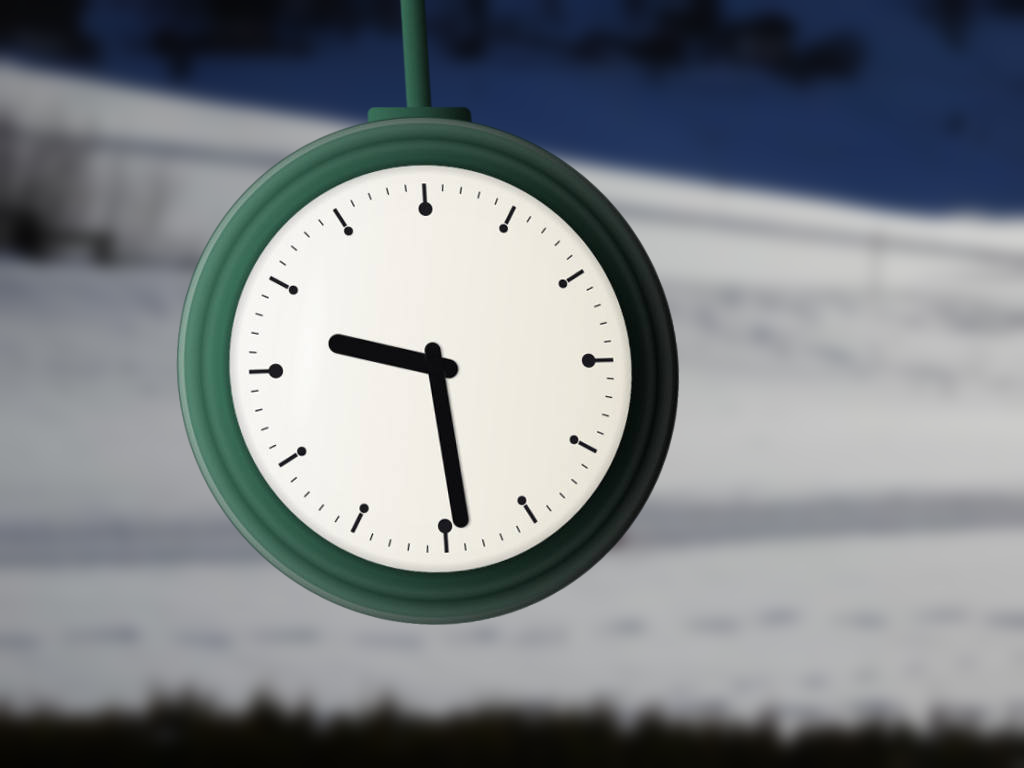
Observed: 9:29
